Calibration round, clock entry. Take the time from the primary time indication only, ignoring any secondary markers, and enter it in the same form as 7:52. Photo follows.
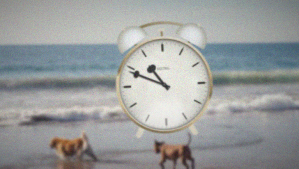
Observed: 10:49
